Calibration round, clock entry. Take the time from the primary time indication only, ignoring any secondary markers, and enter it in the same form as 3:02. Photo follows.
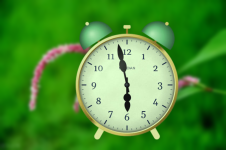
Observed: 5:58
